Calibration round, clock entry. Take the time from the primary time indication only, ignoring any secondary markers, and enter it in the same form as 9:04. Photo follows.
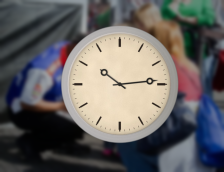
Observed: 10:14
